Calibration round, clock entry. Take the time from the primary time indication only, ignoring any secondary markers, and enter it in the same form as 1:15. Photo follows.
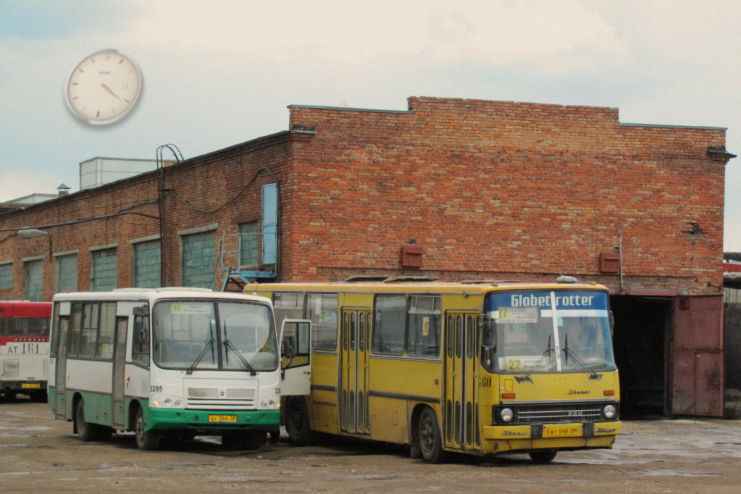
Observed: 4:21
